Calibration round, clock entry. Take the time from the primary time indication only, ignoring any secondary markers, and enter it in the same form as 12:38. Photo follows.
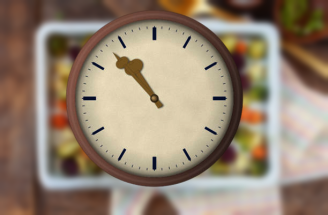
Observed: 10:53
